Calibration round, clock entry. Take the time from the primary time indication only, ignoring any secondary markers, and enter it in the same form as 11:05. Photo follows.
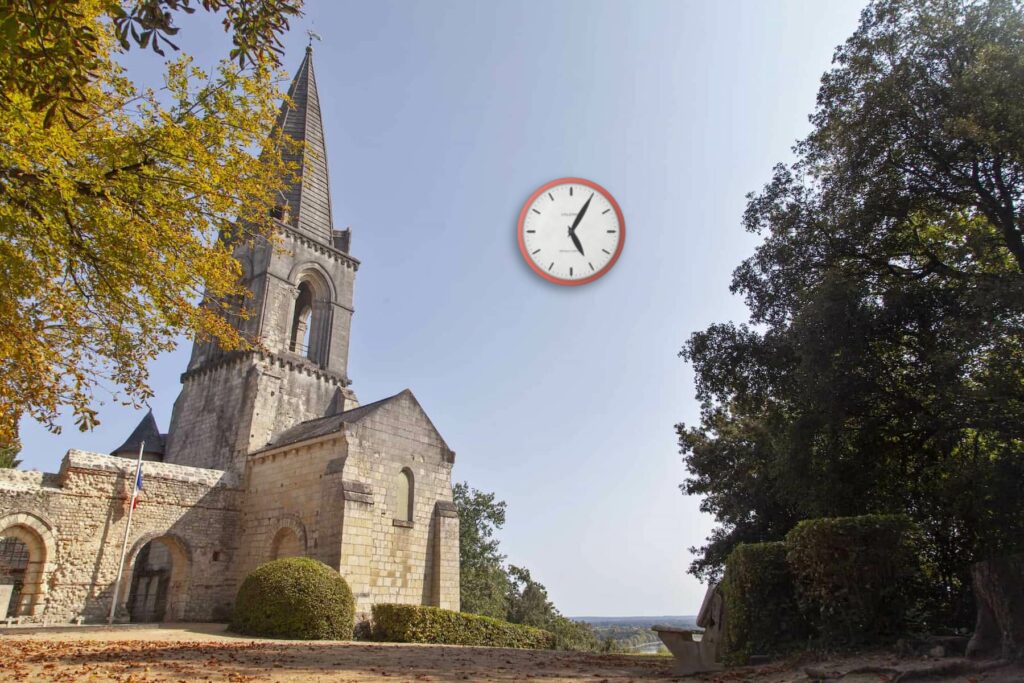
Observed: 5:05
